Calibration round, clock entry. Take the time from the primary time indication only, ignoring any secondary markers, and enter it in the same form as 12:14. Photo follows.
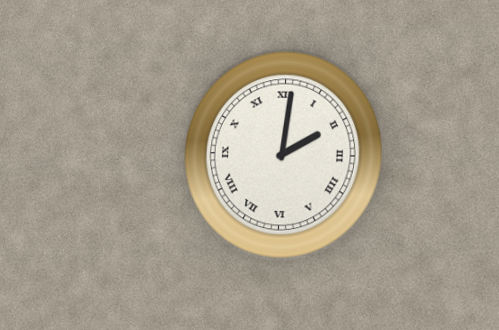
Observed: 2:01
